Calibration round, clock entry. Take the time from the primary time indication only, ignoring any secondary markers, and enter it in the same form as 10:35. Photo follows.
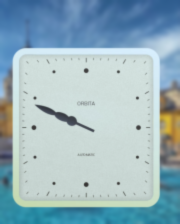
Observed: 9:49
